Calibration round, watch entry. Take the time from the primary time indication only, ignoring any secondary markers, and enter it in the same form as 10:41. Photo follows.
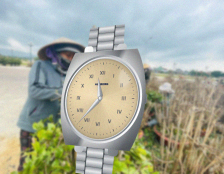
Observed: 11:37
